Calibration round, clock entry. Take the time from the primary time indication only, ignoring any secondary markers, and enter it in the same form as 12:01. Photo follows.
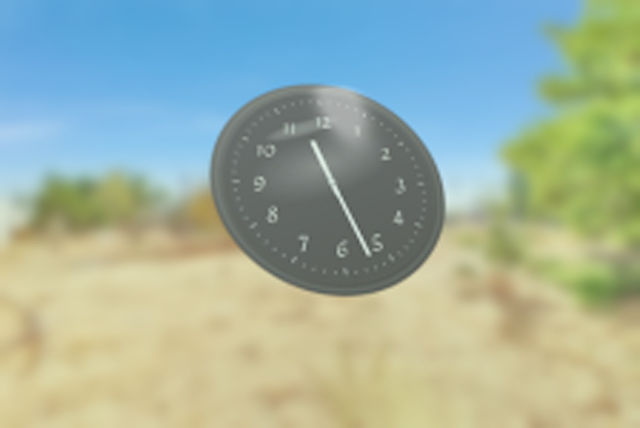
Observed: 11:27
